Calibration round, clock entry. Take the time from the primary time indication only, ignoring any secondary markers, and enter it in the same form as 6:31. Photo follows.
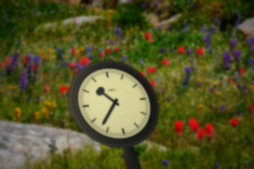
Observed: 10:37
